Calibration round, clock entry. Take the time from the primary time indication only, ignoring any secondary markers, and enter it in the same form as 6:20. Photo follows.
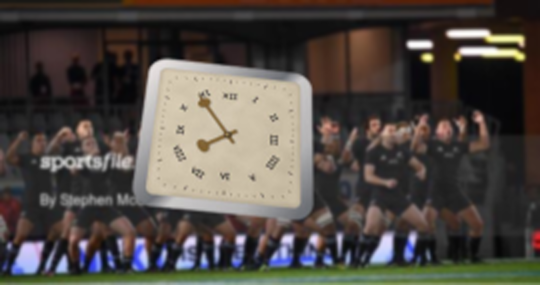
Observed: 7:54
